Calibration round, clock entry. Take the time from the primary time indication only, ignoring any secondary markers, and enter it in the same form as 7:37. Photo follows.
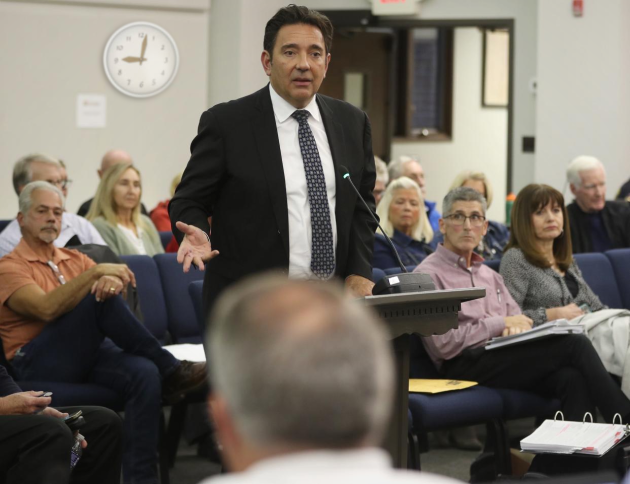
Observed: 9:02
